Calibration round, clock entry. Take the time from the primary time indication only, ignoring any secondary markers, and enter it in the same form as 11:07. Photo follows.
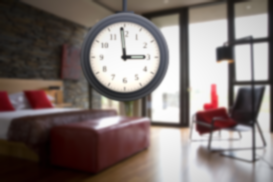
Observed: 2:59
